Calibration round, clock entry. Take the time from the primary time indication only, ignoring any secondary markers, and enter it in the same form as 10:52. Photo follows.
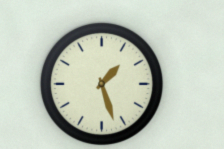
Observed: 1:27
